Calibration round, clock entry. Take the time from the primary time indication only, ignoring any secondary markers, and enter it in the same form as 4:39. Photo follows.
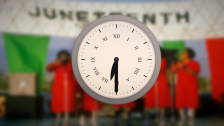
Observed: 6:30
